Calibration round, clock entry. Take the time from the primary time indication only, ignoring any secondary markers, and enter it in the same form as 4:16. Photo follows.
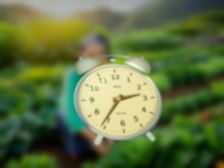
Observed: 2:36
